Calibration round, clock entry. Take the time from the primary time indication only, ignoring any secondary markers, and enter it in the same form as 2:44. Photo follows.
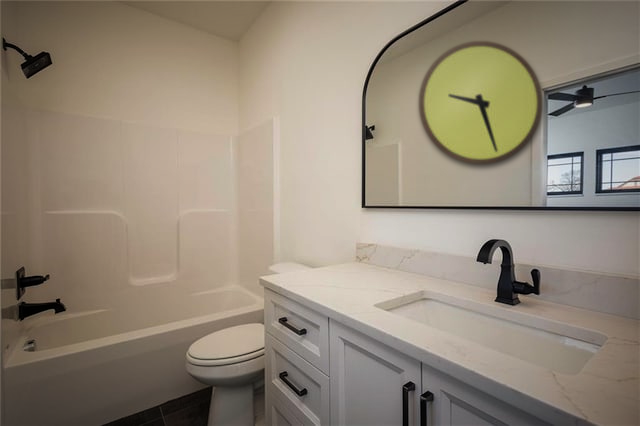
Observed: 9:27
